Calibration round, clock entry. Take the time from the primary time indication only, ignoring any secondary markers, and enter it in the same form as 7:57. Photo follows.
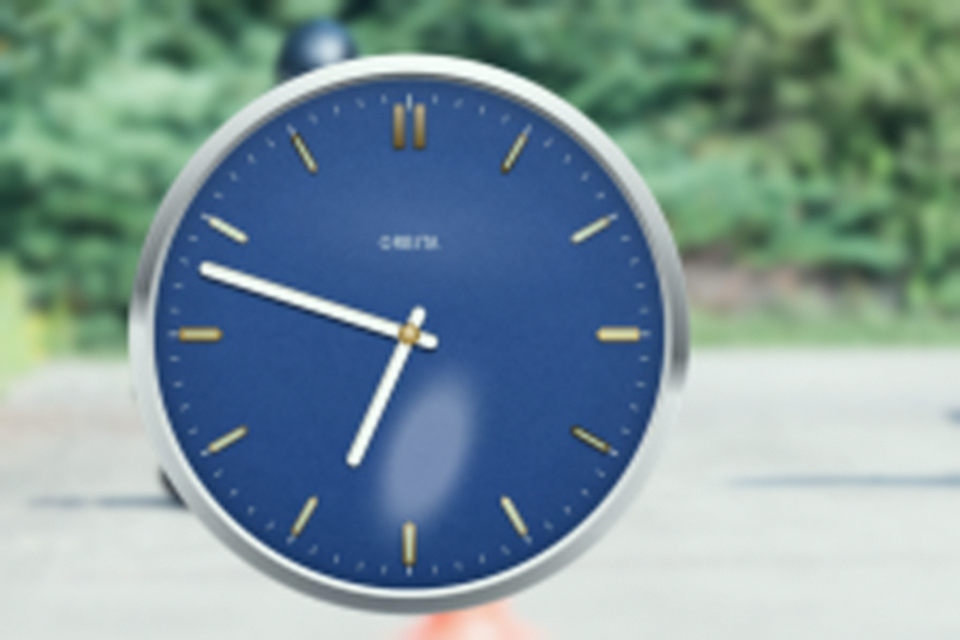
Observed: 6:48
